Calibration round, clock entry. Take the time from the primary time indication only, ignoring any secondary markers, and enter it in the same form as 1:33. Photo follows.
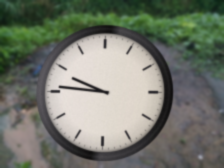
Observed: 9:46
